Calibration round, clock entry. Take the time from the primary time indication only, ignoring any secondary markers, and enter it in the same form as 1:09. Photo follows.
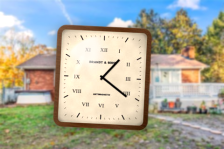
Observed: 1:21
